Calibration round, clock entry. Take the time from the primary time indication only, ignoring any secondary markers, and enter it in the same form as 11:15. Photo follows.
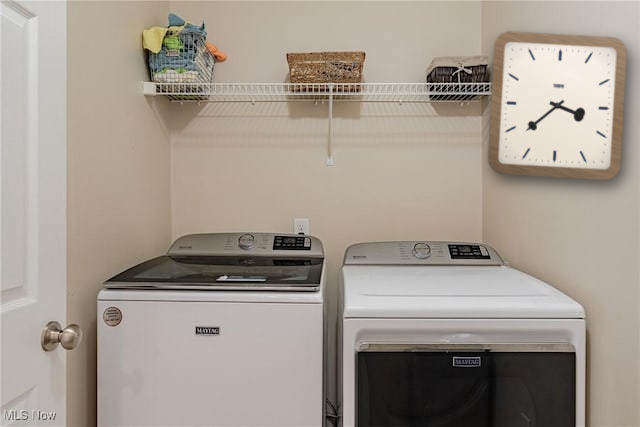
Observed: 3:38
